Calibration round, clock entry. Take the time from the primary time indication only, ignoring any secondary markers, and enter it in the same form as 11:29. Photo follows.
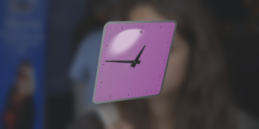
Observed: 12:46
